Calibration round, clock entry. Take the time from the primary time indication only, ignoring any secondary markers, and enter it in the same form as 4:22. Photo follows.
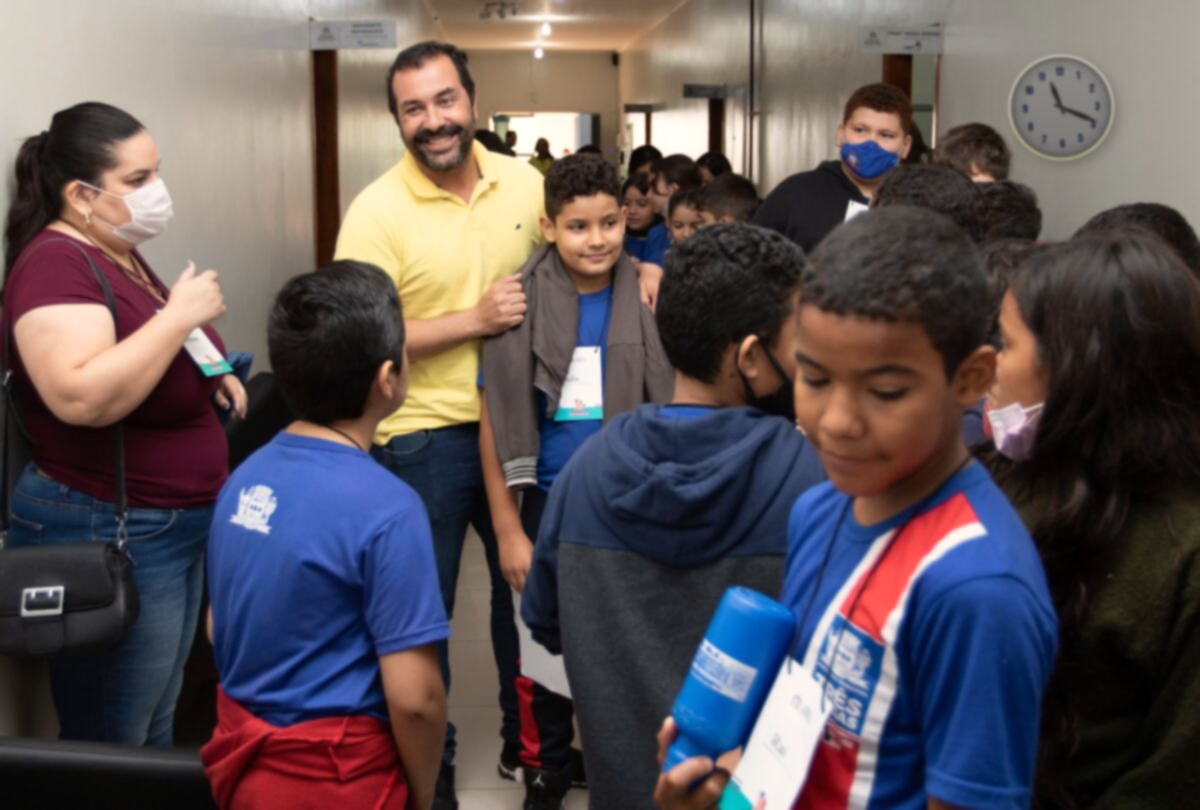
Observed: 11:19
